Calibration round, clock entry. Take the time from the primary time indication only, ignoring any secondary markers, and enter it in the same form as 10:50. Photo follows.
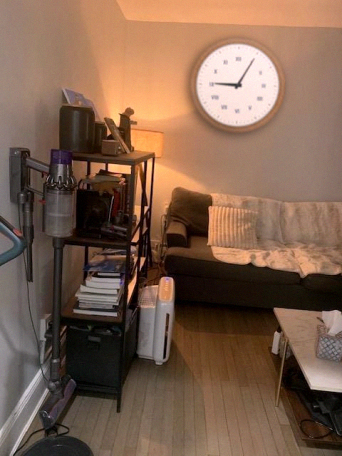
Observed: 9:05
